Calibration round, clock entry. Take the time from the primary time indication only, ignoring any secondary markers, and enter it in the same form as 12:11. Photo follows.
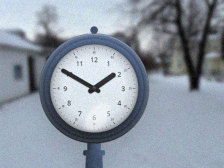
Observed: 1:50
